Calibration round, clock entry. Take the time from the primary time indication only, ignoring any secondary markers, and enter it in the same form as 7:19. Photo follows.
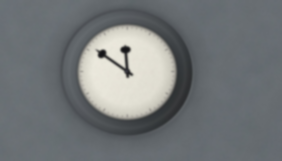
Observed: 11:51
